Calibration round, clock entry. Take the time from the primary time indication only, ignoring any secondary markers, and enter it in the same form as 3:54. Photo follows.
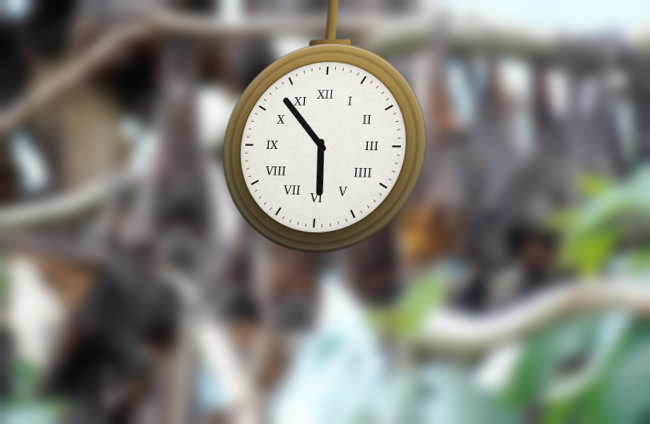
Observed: 5:53
